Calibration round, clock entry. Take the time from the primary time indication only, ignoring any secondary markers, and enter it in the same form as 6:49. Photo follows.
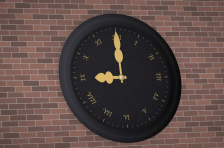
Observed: 9:00
